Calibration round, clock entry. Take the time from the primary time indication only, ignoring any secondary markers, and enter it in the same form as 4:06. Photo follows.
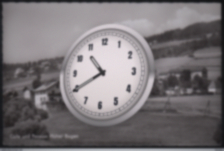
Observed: 10:40
